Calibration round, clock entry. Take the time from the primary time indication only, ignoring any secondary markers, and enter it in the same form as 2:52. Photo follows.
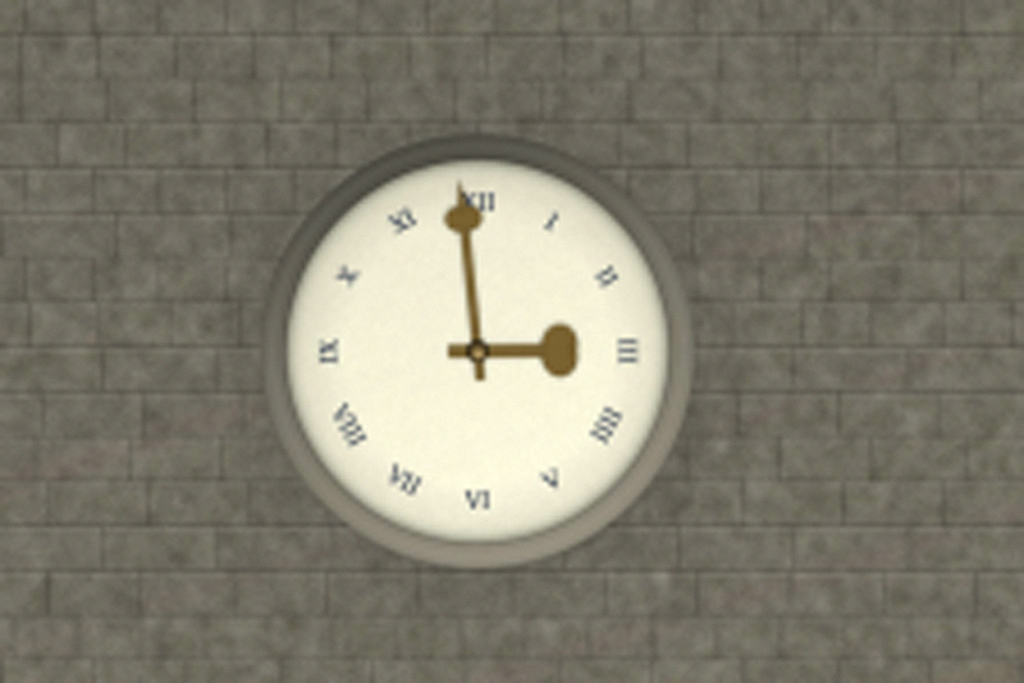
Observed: 2:59
